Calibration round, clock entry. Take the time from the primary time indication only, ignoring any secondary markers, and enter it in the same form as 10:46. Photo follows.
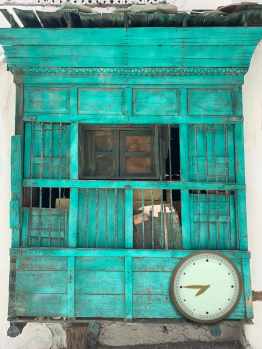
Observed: 7:45
